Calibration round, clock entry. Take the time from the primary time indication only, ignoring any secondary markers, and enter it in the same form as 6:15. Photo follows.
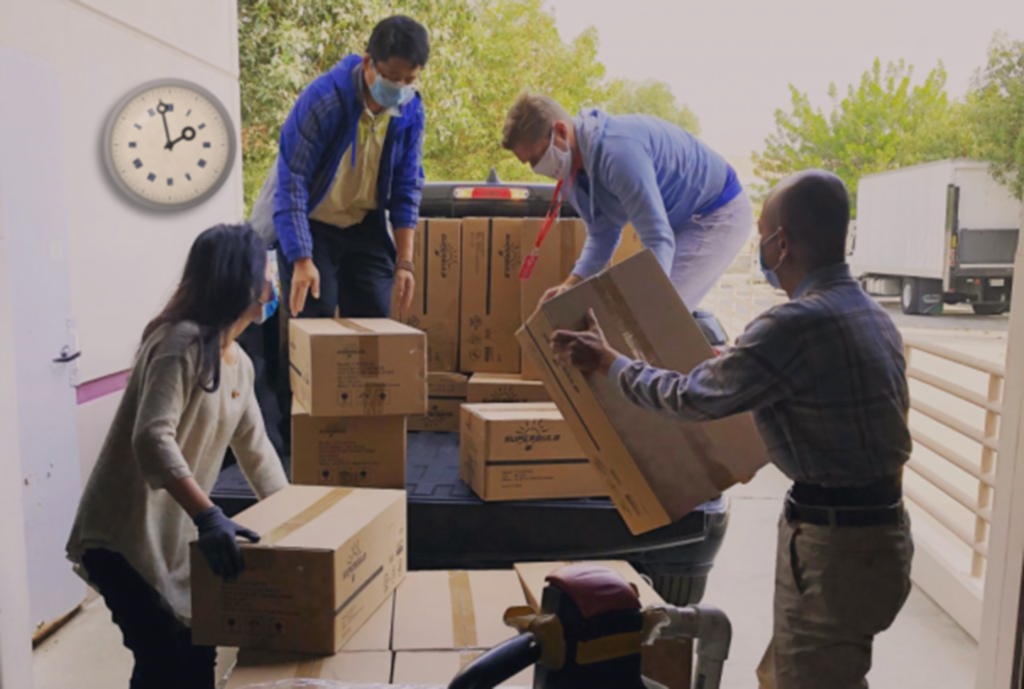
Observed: 1:58
